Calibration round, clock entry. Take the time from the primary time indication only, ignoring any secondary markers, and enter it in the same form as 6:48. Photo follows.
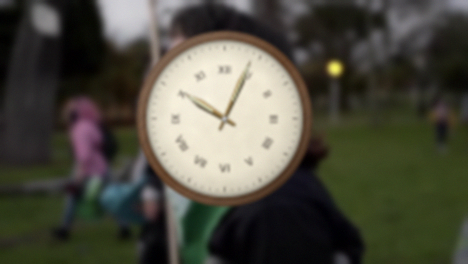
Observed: 10:04
